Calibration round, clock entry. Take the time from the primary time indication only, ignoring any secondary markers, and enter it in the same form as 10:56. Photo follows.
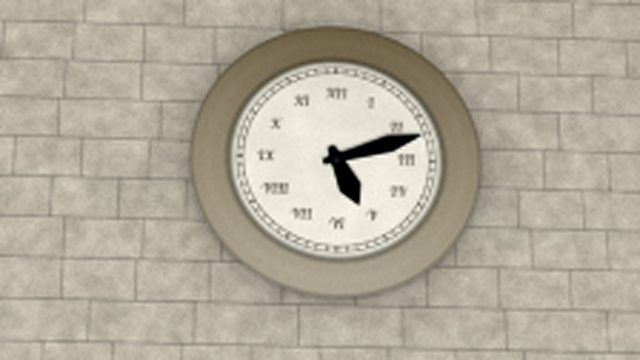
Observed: 5:12
